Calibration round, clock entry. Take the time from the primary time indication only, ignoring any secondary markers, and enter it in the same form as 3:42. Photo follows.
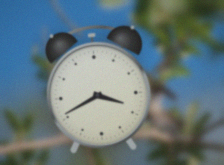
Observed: 3:41
